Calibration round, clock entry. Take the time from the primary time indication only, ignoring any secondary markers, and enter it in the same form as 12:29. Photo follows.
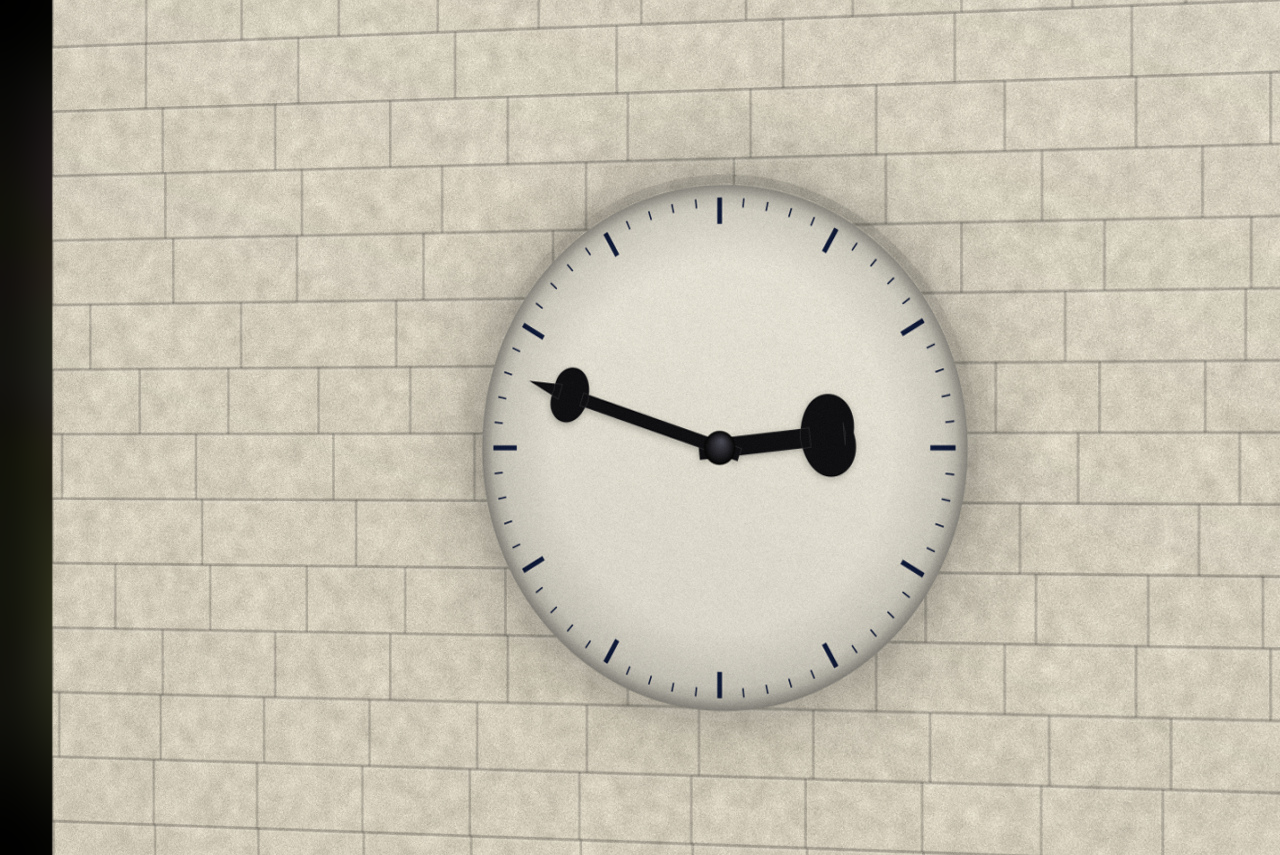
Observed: 2:48
